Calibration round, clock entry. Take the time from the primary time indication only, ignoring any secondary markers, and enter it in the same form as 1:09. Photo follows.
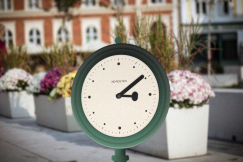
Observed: 3:09
